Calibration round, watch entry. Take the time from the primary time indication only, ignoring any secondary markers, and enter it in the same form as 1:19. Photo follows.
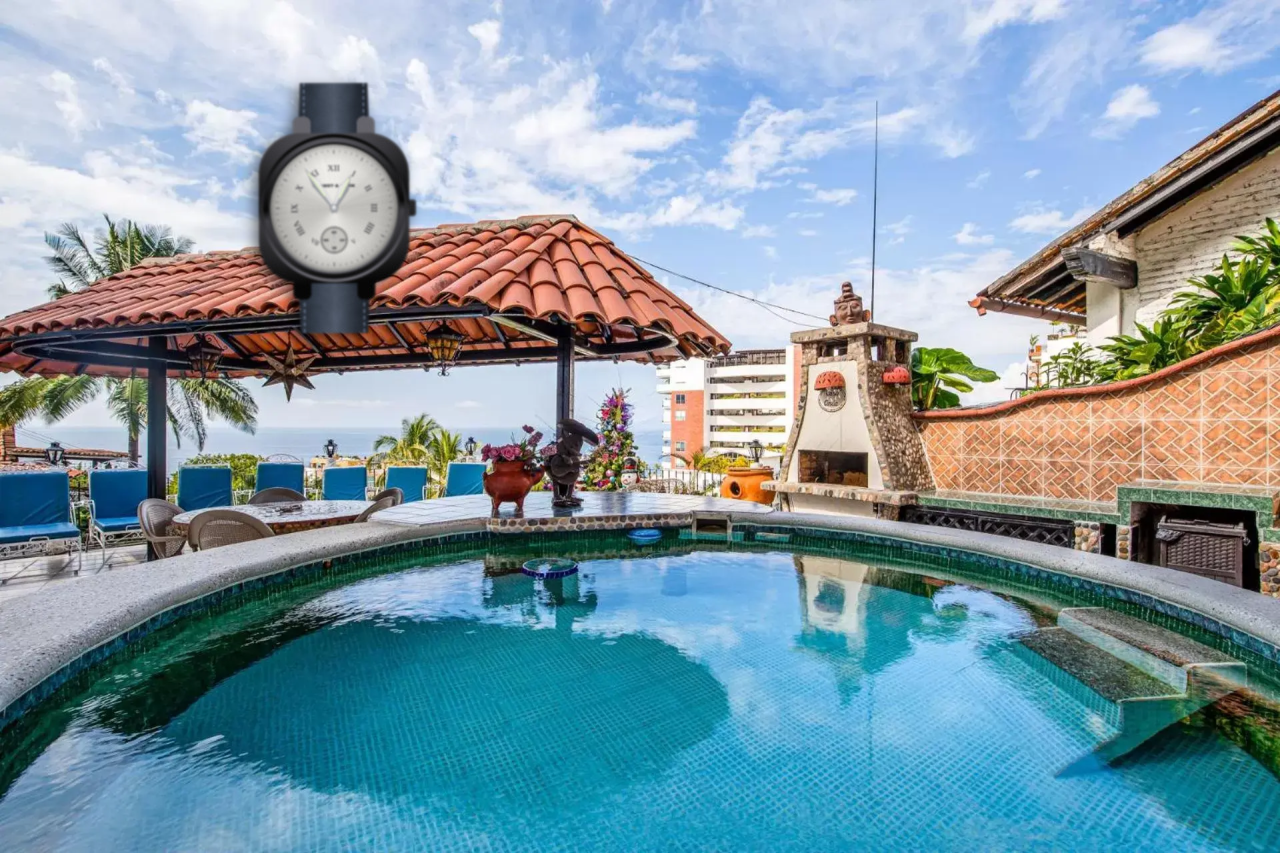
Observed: 12:54
